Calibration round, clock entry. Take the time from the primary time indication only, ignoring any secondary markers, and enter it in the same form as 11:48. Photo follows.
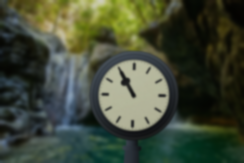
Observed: 10:55
